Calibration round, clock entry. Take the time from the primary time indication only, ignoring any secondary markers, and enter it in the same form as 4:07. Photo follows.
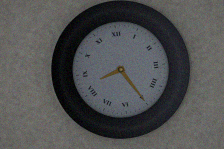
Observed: 8:25
